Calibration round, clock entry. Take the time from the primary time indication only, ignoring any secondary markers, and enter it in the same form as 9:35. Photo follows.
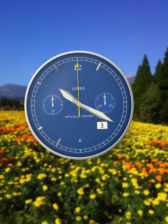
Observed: 10:20
